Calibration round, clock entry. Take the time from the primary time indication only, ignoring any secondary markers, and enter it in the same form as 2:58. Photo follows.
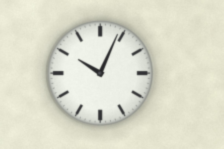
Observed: 10:04
